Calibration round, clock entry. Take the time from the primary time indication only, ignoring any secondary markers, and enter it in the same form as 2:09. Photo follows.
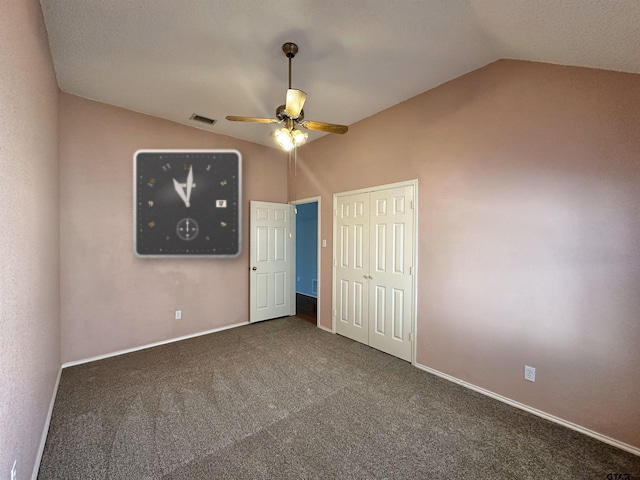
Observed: 11:01
